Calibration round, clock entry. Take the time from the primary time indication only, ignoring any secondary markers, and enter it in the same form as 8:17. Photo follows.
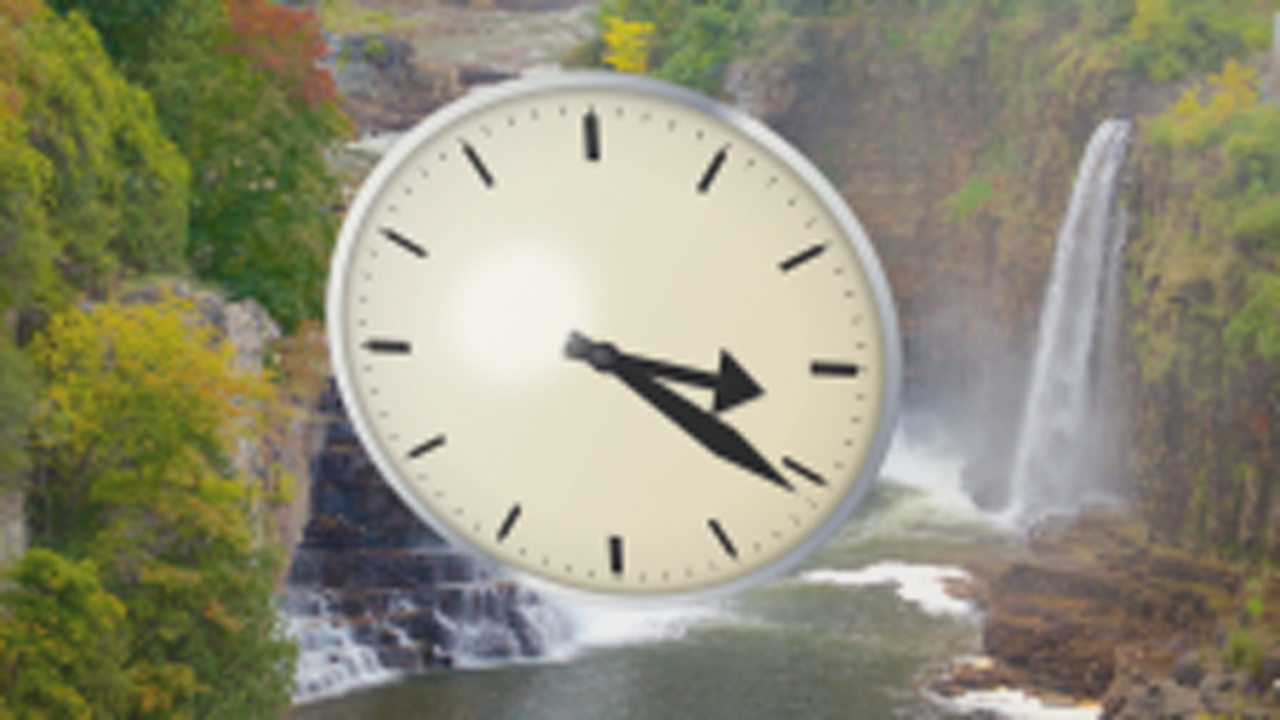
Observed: 3:21
